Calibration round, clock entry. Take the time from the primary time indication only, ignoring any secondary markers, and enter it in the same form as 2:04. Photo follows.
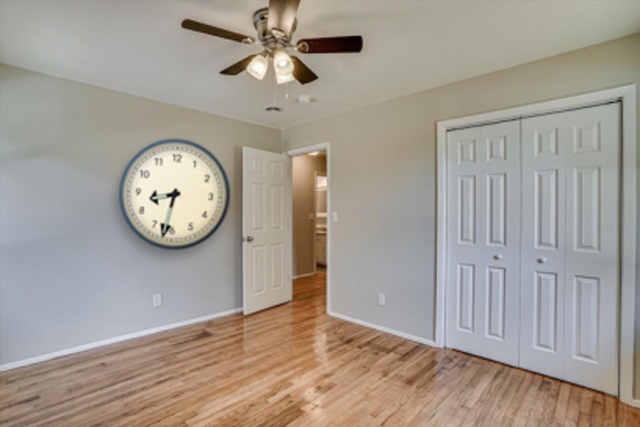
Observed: 8:32
